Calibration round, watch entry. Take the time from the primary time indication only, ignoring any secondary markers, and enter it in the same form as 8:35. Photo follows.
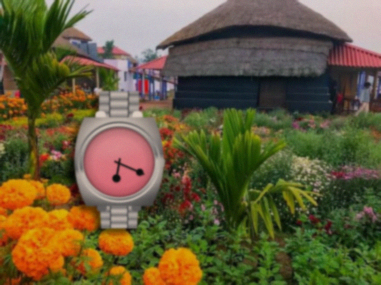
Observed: 6:19
